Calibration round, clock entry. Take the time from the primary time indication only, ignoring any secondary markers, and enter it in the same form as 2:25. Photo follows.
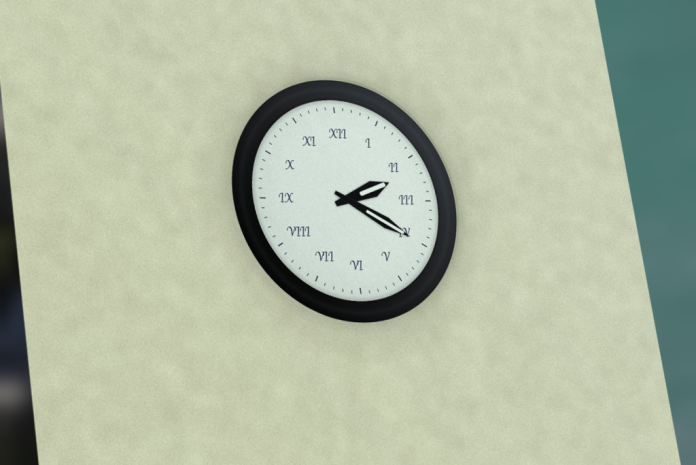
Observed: 2:20
